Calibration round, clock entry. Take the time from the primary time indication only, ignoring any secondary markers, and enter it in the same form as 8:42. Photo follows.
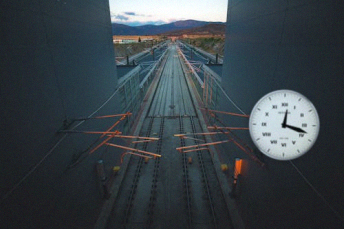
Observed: 12:18
